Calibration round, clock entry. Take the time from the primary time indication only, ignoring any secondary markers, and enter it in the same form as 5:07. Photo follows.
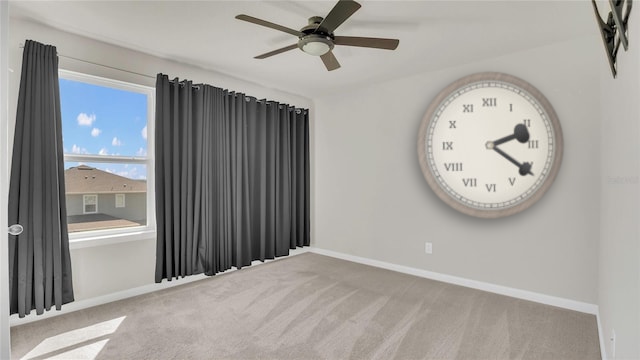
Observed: 2:21
